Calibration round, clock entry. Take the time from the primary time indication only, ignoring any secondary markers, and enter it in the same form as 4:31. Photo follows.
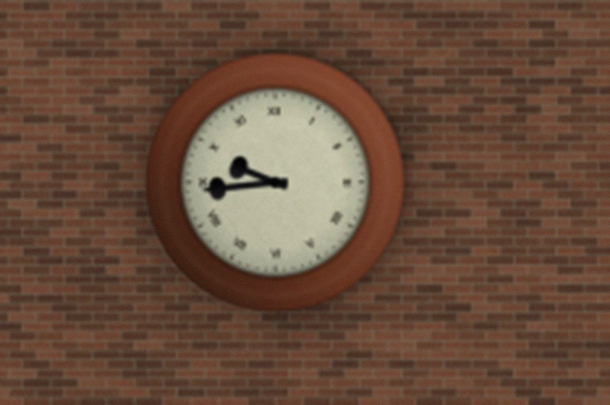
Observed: 9:44
